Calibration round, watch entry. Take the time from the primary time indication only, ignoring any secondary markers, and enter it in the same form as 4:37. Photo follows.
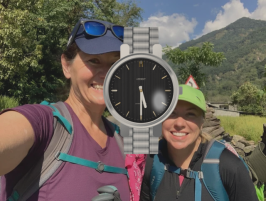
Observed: 5:30
